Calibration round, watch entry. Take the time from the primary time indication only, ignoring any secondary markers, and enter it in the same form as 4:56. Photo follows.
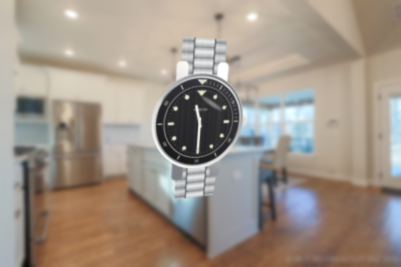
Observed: 11:30
